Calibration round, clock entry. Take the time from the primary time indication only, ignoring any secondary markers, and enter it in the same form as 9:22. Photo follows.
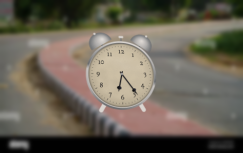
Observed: 6:24
